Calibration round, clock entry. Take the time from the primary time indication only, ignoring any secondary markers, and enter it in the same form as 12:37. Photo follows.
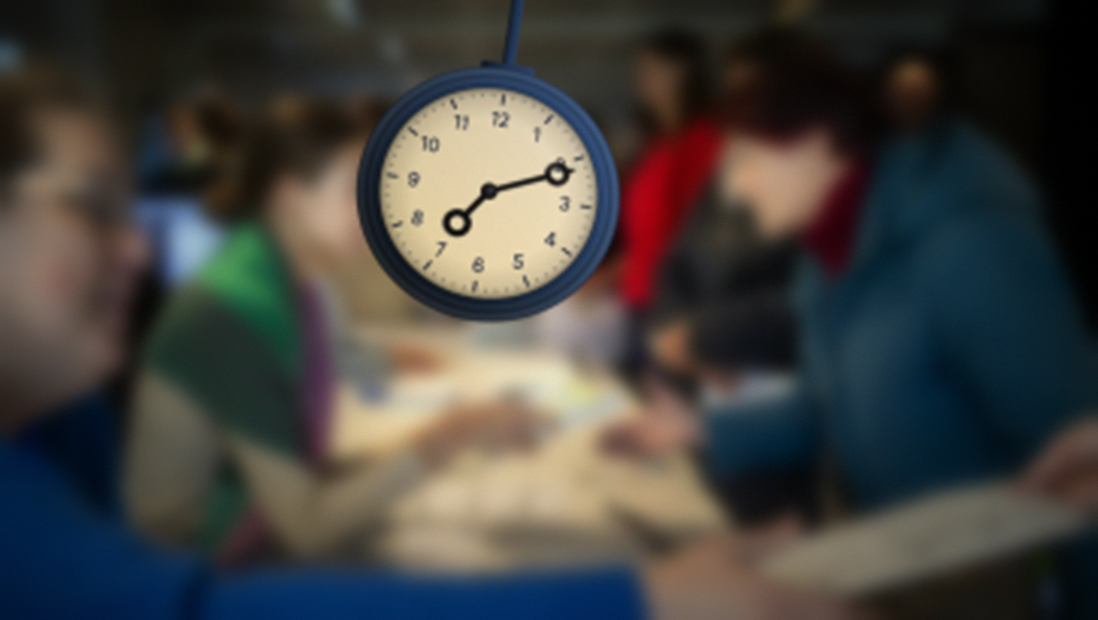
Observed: 7:11
